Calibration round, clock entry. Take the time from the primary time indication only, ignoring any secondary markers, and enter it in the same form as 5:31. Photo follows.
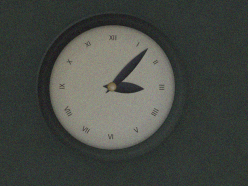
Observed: 3:07
